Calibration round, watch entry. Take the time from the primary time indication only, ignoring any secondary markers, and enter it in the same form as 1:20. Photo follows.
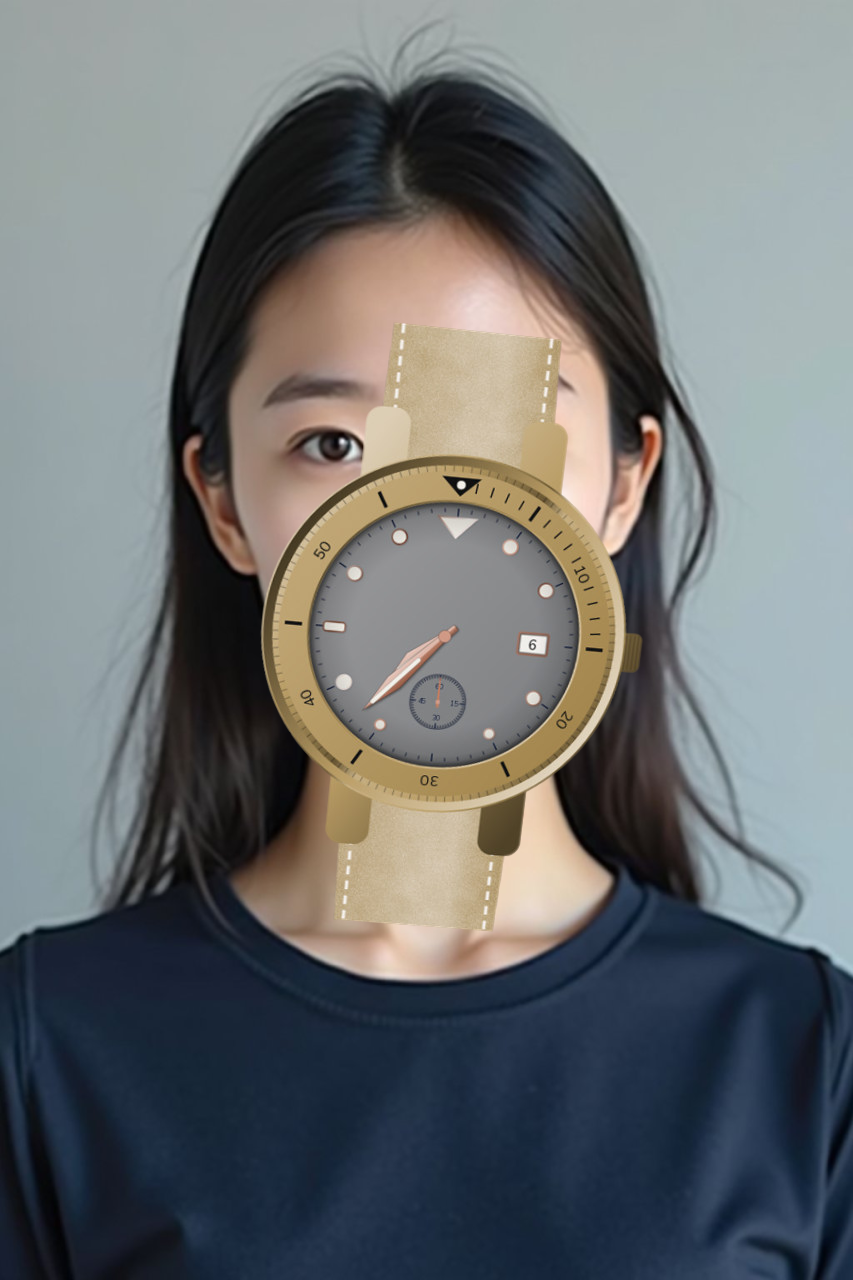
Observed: 7:37
